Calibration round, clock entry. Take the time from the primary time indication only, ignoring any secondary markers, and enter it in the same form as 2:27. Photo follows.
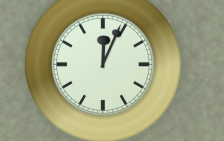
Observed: 12:04
